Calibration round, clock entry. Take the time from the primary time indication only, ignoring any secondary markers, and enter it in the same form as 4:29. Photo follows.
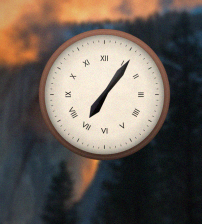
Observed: 7:06
